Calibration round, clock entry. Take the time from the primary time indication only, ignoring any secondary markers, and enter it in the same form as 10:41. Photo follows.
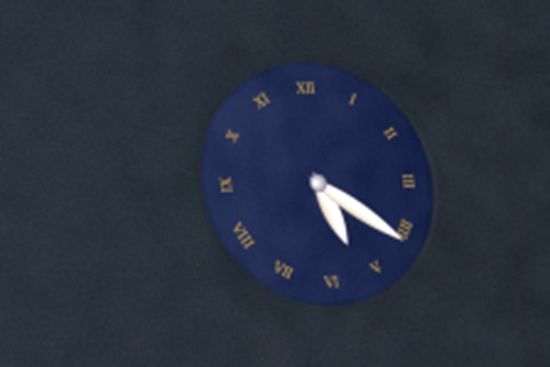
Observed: 5:21
